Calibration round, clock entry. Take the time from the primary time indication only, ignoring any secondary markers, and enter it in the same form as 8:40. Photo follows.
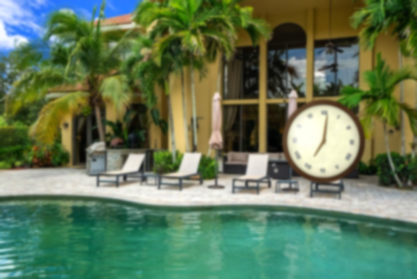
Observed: 7:01
